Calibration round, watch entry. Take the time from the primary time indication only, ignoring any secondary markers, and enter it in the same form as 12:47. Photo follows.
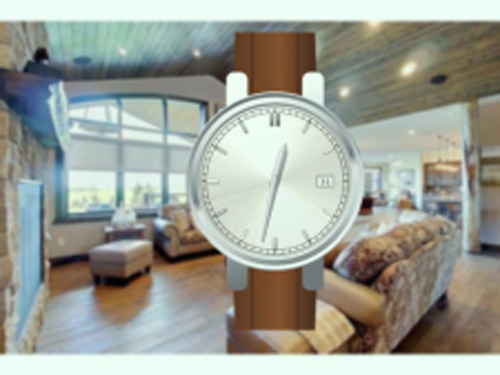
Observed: 12:32
